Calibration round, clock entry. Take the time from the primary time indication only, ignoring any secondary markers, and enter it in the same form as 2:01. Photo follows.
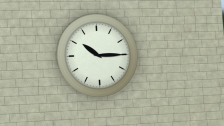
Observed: 10:15
